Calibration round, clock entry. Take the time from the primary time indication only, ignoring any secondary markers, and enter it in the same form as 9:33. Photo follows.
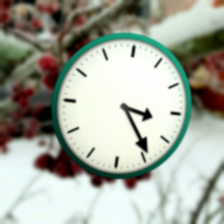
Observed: 3:24
